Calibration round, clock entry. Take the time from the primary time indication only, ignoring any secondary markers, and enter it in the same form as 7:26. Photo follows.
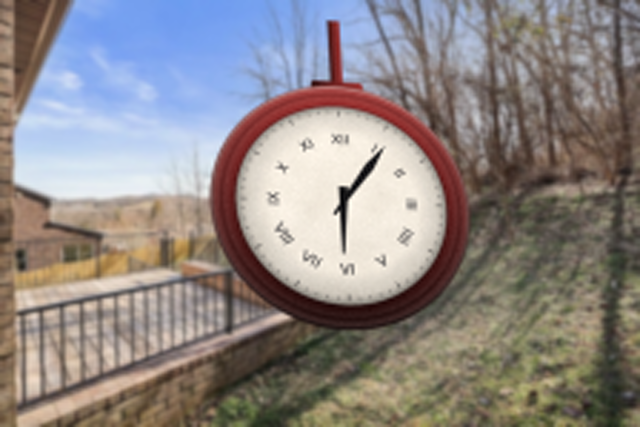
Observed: 6:06
